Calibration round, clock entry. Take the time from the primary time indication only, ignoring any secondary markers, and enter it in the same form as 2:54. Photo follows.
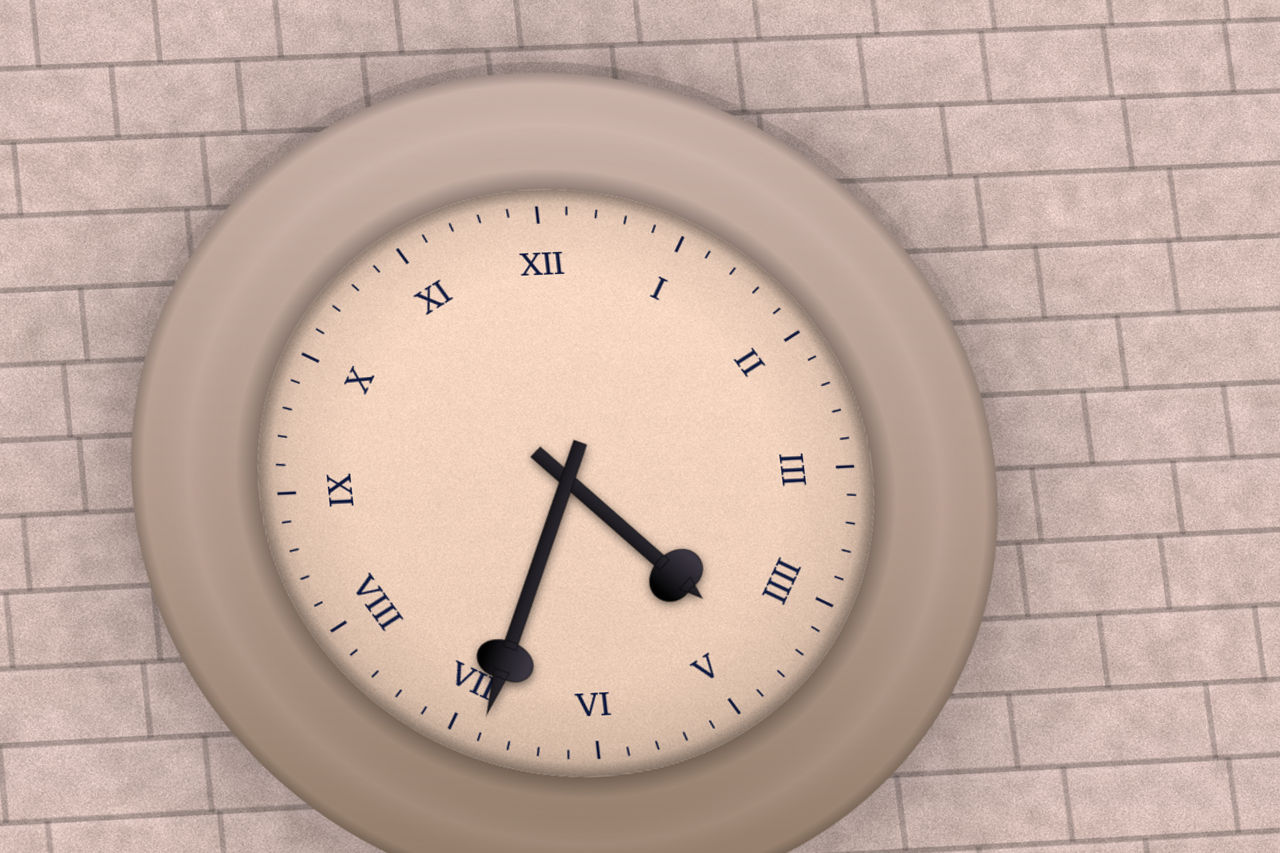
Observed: 4:34
